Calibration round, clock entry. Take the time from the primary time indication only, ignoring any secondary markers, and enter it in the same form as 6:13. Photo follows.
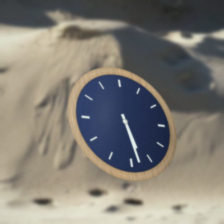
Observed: 5:28
